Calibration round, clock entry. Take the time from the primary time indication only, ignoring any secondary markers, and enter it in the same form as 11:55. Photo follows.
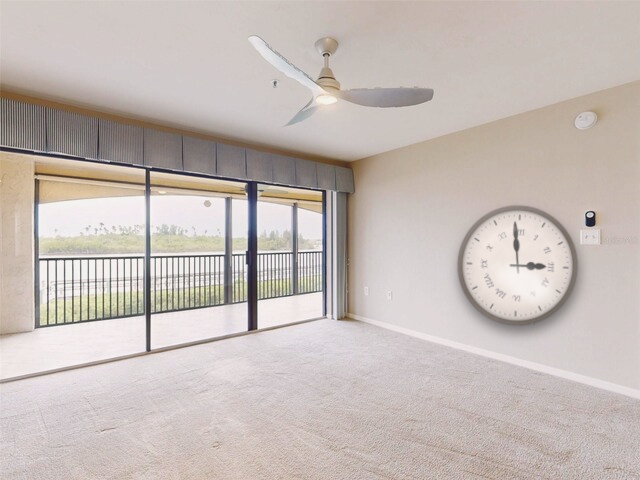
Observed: 2:59
